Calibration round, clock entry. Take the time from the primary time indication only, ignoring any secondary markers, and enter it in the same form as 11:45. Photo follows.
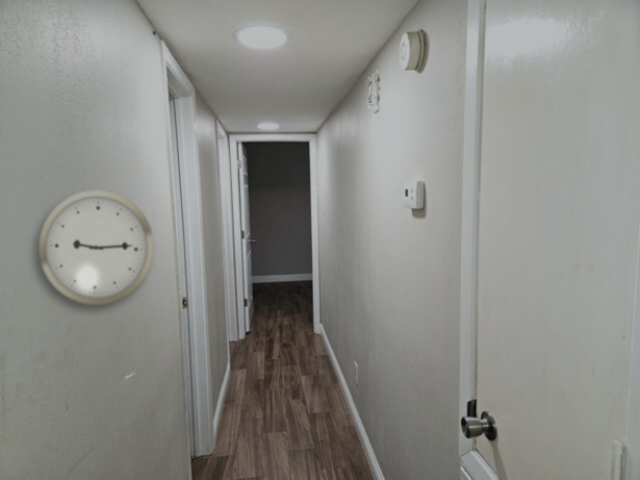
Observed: 9:14
